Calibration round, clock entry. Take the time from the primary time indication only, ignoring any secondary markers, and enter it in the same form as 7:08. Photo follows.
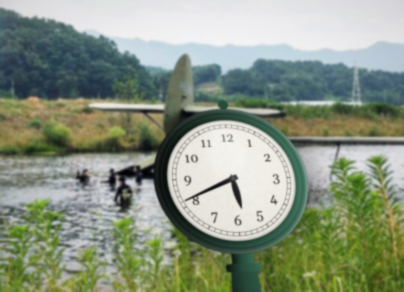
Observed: 5:41
